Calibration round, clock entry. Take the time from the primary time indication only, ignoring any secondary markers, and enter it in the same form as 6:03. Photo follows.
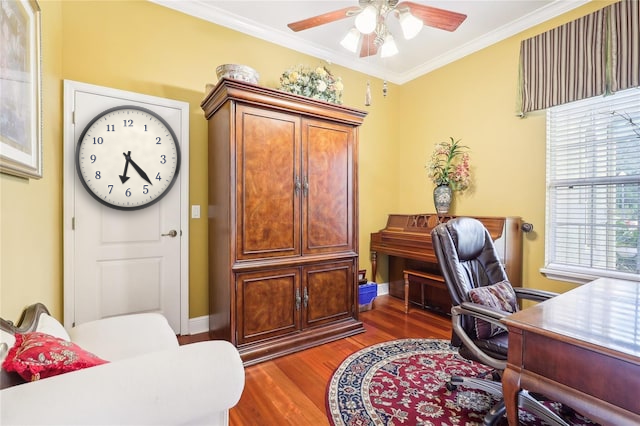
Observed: 6:23
